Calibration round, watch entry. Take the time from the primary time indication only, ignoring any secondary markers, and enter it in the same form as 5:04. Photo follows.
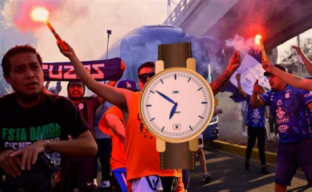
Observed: 6:51
